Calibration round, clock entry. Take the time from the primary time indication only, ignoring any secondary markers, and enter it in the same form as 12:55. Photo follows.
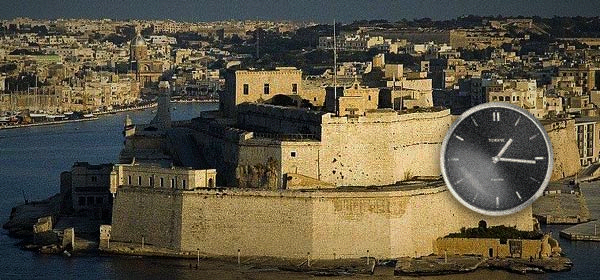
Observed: 1:16
